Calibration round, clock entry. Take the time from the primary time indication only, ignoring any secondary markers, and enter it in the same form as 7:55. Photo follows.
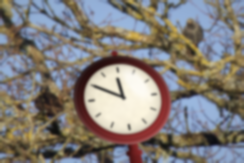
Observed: 11:50
